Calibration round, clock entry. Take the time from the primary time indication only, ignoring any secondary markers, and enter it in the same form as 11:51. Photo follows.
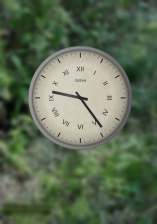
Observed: 9:24
